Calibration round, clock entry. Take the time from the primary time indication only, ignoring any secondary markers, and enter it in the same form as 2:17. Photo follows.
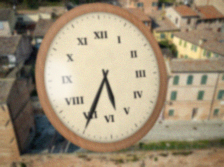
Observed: 5:35
